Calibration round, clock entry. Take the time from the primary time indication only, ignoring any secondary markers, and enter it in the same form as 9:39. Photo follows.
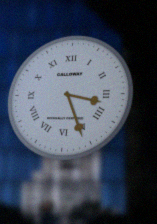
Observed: 3:26
